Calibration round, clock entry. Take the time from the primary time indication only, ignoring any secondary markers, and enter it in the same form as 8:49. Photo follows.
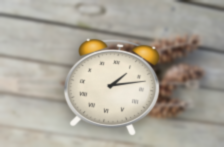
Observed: 1:12
